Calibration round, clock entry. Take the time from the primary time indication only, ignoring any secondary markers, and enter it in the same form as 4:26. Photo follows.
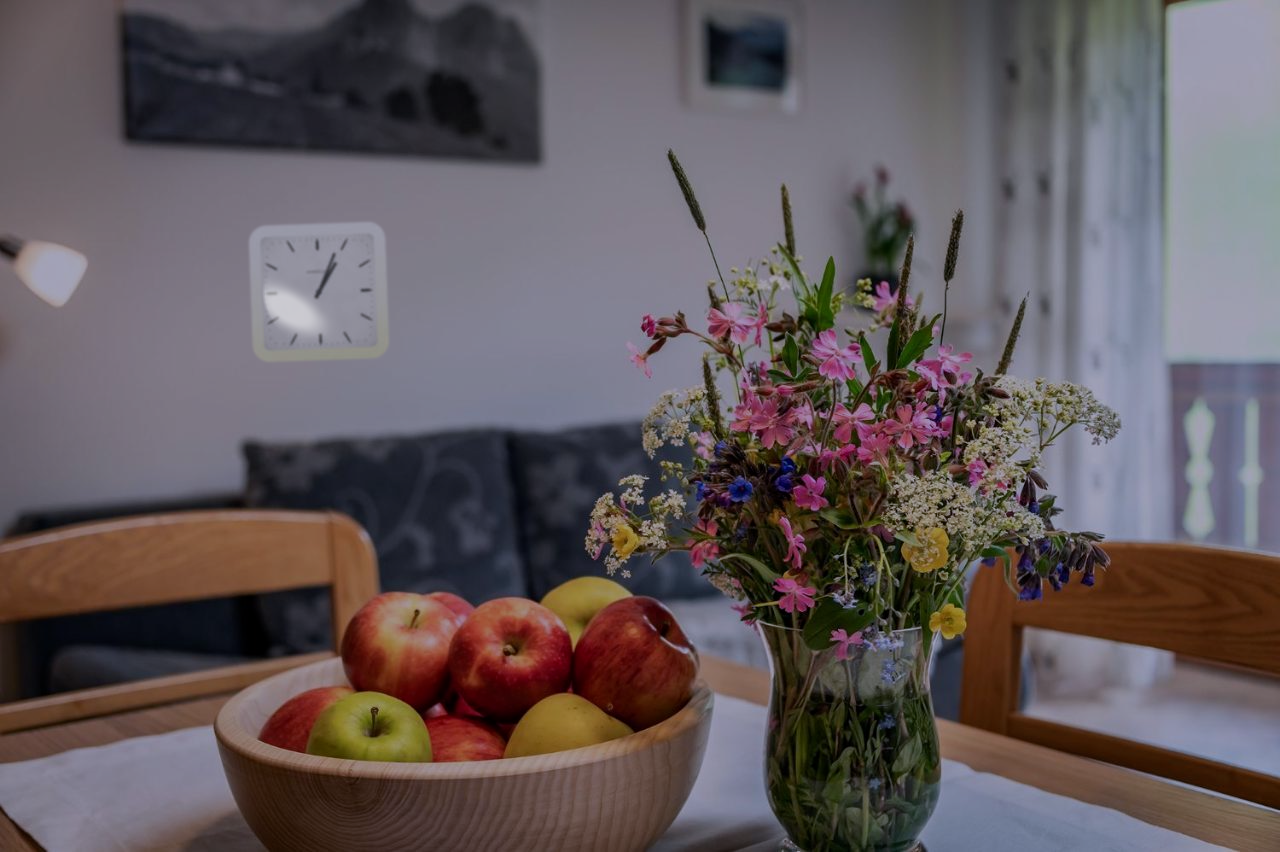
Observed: 1:04
